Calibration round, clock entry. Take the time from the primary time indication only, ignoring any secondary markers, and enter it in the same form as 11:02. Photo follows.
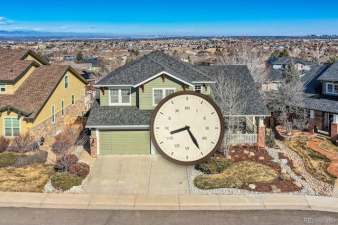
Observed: 8:25
